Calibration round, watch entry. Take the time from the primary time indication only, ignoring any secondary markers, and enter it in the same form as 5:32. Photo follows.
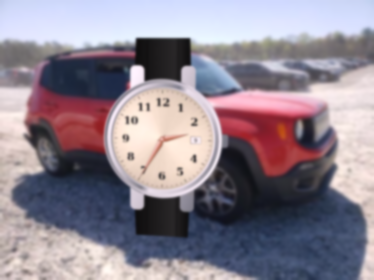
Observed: 2:35
